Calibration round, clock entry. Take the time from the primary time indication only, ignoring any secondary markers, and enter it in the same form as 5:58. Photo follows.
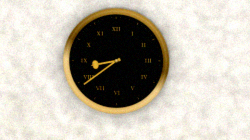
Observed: 8:39
